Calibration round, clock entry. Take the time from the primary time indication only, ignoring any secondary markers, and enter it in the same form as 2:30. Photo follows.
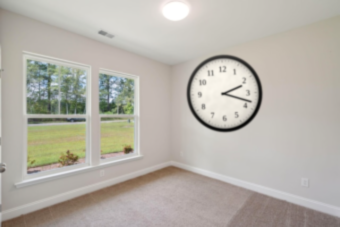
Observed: 2:18
